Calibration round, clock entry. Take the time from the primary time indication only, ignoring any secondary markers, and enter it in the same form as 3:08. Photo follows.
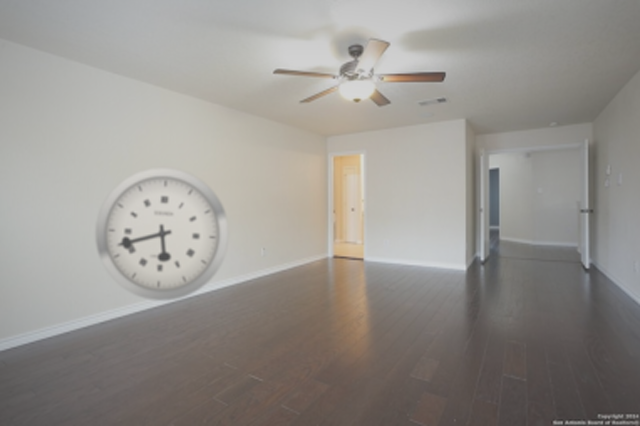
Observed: 5:42
